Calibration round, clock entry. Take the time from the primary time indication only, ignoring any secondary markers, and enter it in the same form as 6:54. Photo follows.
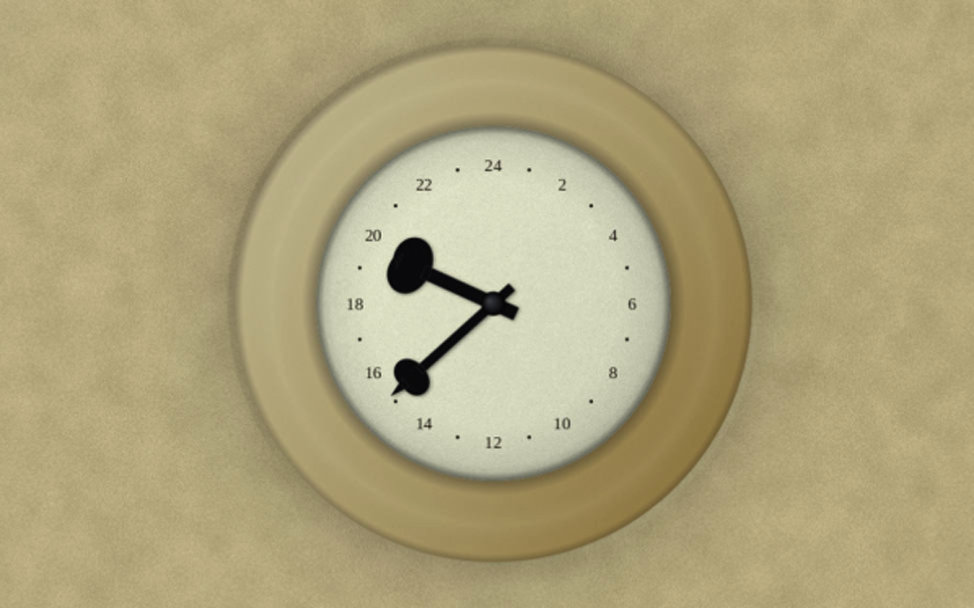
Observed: 19:38
